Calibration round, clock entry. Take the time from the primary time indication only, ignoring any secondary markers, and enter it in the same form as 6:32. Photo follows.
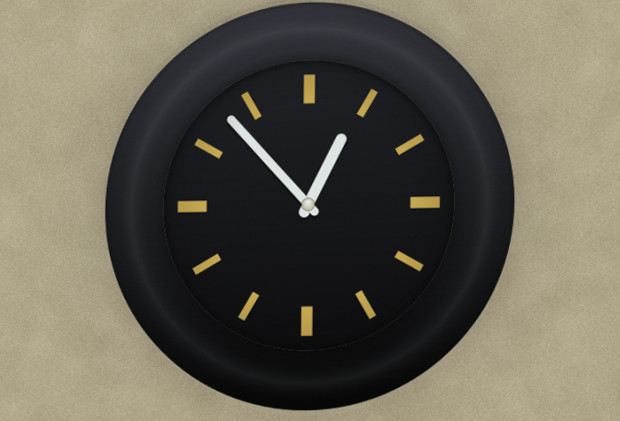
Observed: 12:53
